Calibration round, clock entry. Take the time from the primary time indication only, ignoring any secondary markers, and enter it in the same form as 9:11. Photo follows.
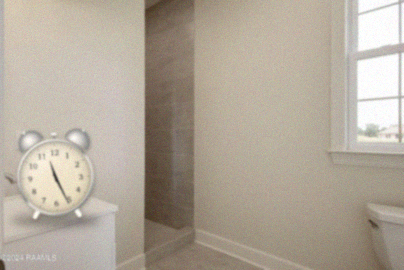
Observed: 11:26
